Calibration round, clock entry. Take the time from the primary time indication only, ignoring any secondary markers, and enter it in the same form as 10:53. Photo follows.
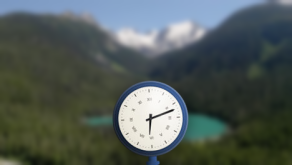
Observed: 6:12
